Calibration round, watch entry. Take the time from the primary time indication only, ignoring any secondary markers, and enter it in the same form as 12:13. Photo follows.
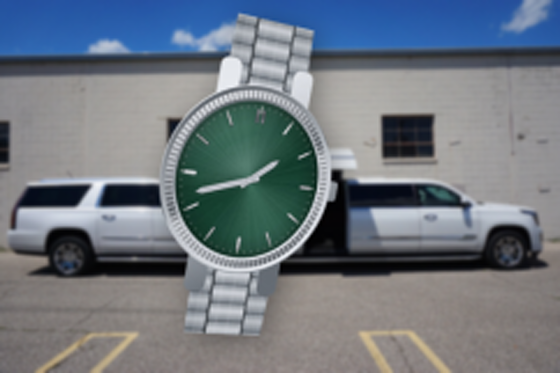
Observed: 1:42
